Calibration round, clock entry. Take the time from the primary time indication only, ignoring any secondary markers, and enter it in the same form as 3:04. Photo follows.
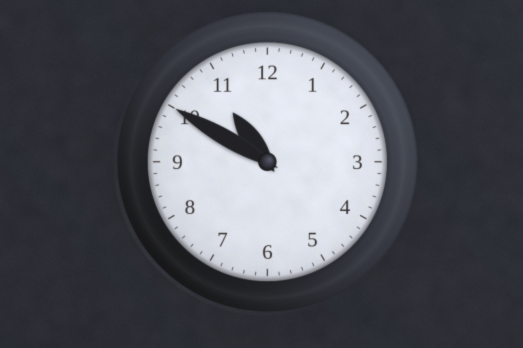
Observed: 10:50
